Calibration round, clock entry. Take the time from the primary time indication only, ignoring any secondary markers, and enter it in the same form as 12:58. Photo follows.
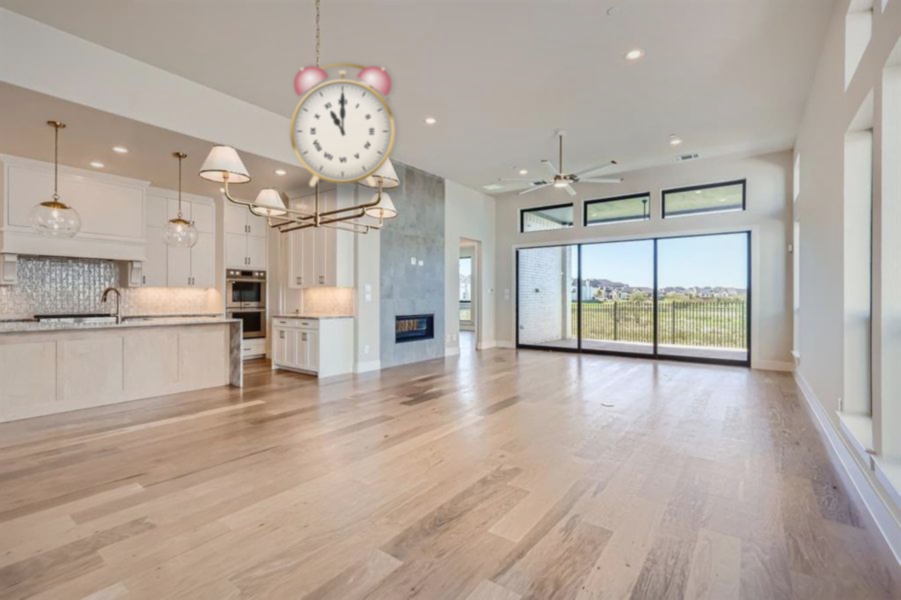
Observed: 11:00
